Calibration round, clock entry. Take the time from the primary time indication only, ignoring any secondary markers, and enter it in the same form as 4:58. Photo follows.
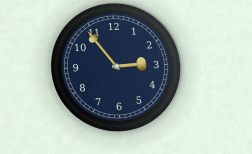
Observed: 2:54
